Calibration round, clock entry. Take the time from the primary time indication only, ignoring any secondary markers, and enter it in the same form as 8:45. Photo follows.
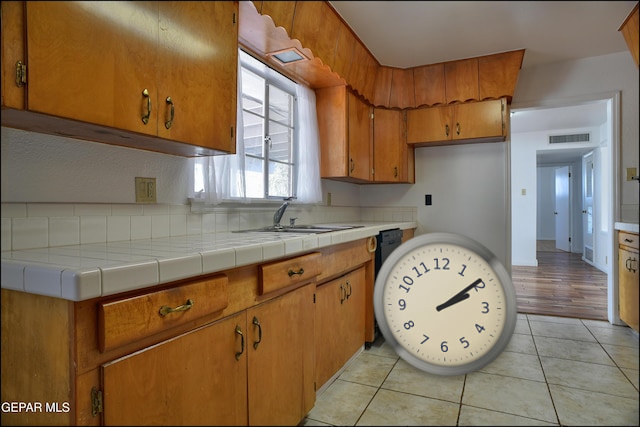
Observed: 2:09
